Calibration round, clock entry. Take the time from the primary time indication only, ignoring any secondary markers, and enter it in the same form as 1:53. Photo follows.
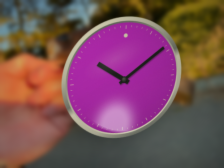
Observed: 10:09
